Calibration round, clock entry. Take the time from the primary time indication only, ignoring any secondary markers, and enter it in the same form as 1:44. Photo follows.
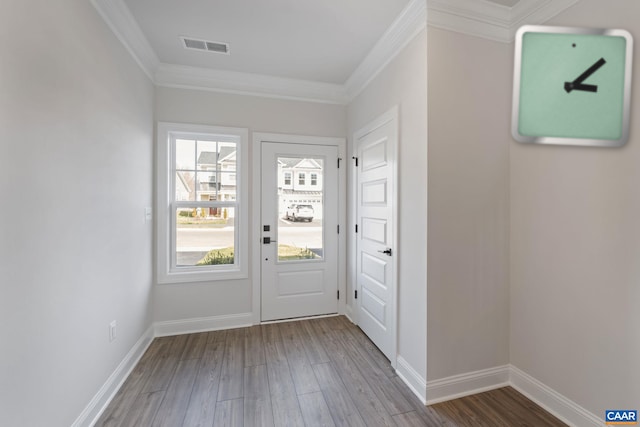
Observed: 3:08
